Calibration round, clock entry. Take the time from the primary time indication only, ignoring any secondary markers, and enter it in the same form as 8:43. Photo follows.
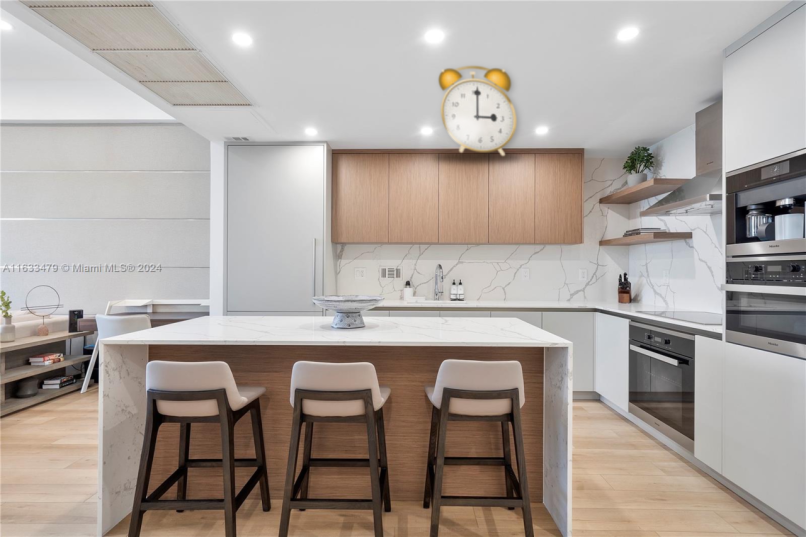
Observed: 3:01
